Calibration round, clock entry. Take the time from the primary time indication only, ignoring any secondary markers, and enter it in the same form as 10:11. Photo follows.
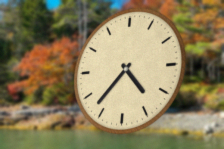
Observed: 4:37
